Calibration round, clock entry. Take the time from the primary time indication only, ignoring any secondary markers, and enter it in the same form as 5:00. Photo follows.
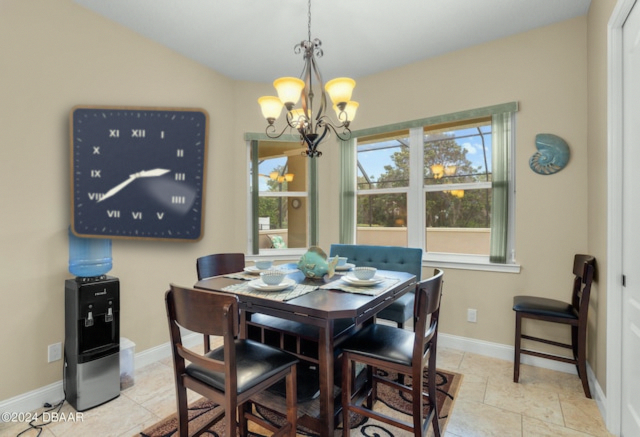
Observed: 2:39
